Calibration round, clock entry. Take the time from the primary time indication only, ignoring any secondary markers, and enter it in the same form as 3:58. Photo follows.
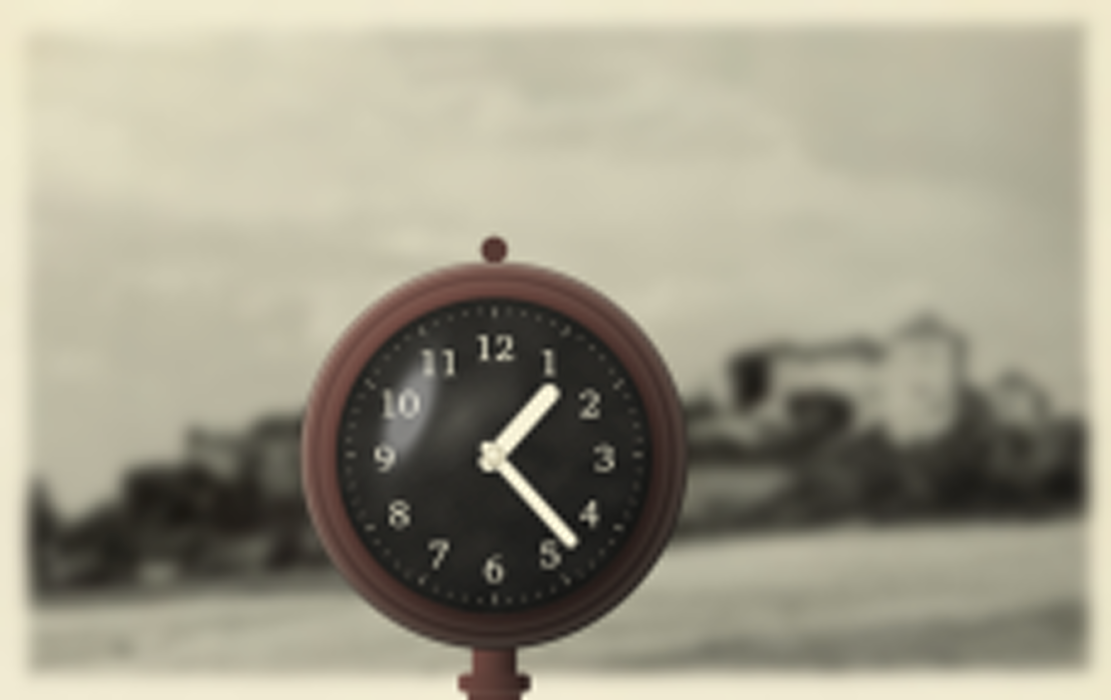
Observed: 1:23
